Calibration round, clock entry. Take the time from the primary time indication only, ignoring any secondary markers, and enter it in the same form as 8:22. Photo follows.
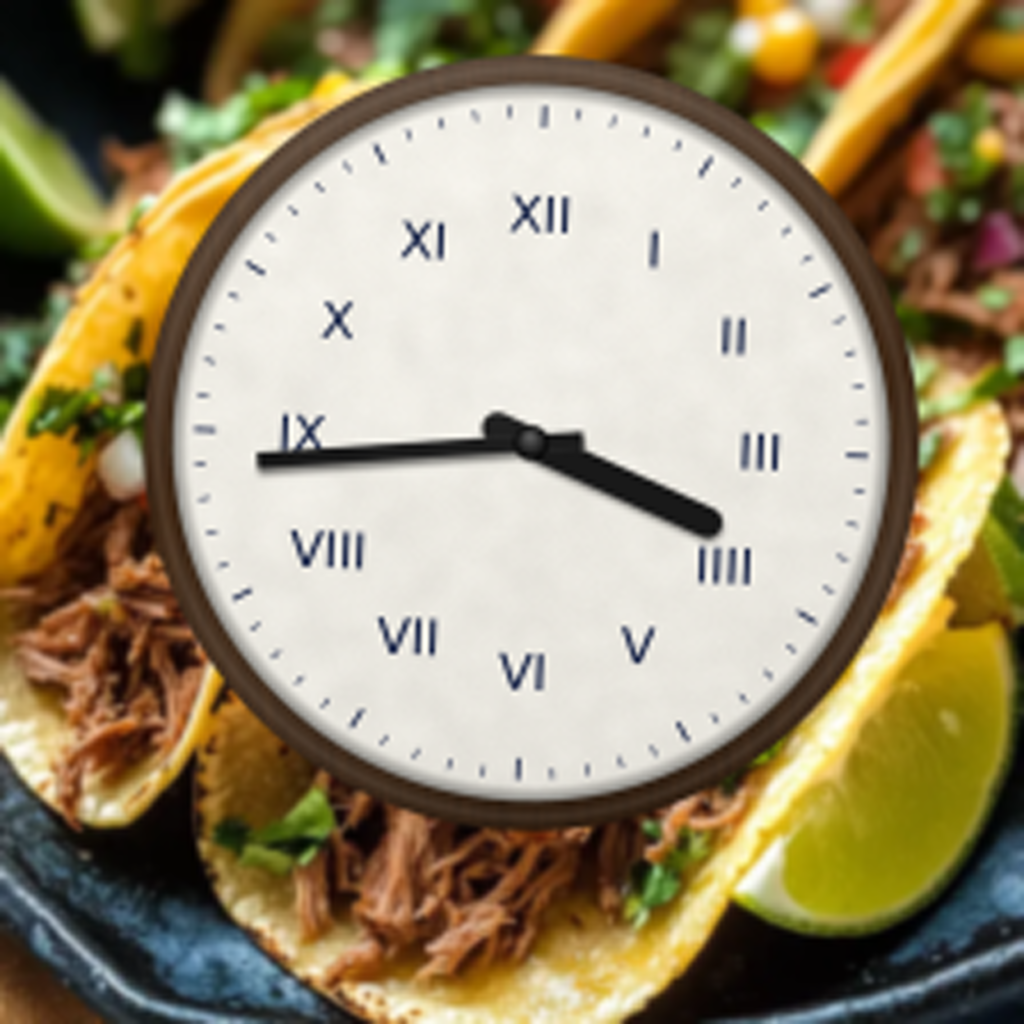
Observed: 3:44
